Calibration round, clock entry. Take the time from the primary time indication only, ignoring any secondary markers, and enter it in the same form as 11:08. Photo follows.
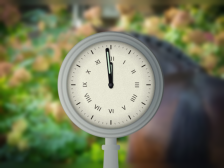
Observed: 11:59
